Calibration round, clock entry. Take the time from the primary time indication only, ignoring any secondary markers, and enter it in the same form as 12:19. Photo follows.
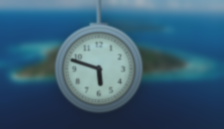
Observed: 5:48
